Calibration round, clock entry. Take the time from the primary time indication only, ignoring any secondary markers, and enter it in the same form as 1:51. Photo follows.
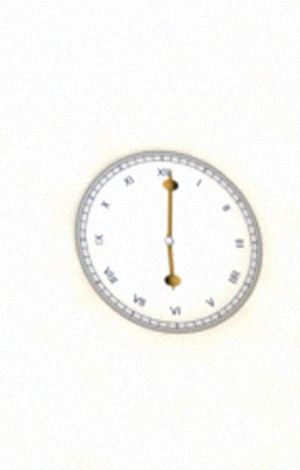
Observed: 6:01
